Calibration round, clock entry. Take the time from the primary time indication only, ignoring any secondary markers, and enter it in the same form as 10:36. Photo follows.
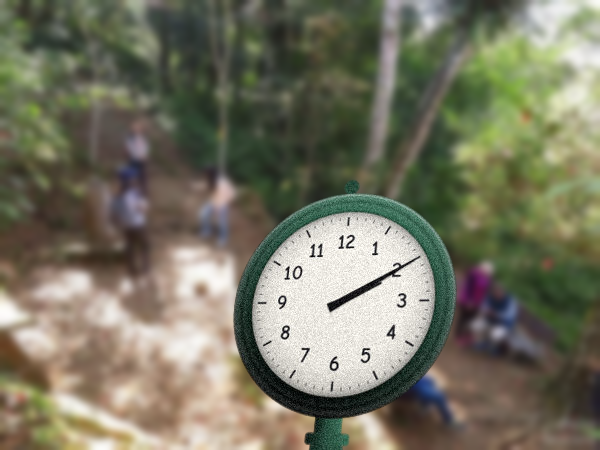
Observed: 2:10
